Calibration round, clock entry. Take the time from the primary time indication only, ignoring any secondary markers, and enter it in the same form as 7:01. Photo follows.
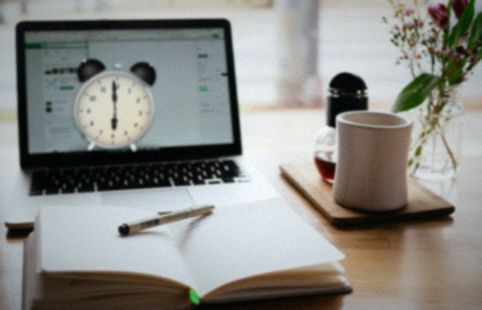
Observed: 5:59
